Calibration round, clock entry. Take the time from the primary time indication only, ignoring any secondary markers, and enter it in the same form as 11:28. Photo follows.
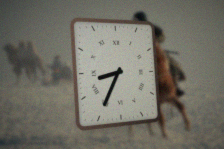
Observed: 8:35
